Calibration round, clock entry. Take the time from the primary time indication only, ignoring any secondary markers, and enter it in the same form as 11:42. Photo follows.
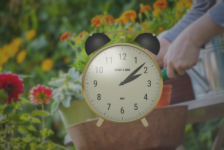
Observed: 2:08
